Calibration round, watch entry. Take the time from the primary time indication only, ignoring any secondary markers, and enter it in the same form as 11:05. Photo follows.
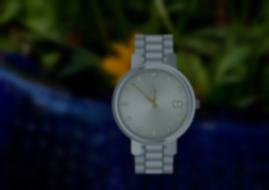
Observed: 11:52
